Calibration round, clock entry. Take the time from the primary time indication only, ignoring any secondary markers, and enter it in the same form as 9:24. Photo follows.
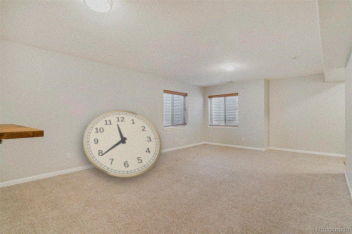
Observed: 11:39
